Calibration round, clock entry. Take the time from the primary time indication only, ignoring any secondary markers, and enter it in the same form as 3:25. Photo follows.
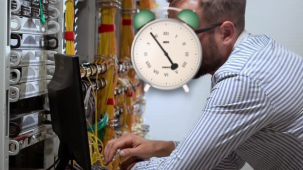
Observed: 4:54
